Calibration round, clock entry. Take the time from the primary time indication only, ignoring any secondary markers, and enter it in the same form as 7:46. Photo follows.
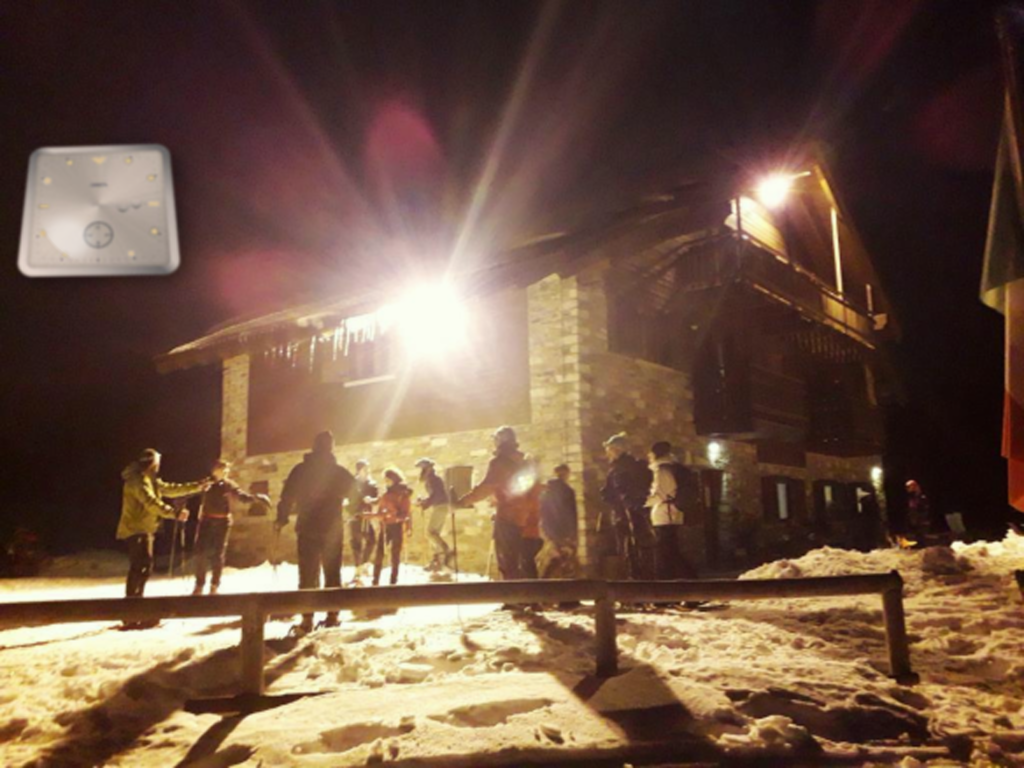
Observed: 3:15
